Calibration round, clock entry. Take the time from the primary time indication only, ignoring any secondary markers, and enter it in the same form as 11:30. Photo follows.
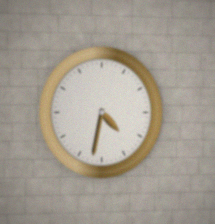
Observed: 4:32
